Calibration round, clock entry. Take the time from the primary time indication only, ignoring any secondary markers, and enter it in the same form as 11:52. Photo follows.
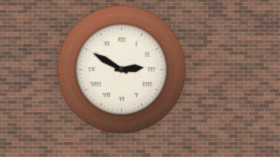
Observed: 2:50
